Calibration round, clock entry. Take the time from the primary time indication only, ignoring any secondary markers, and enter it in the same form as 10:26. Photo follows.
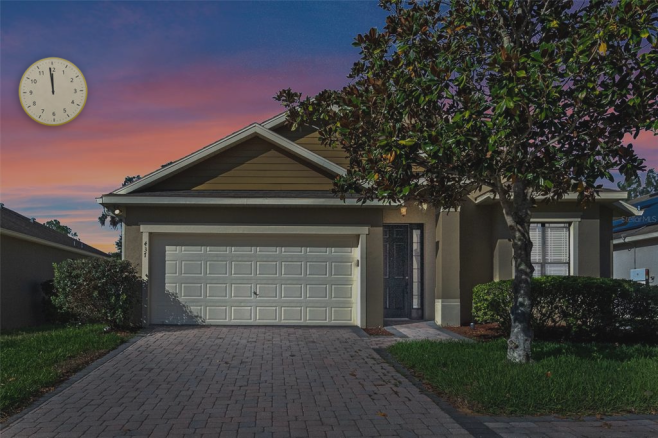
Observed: 11:59
